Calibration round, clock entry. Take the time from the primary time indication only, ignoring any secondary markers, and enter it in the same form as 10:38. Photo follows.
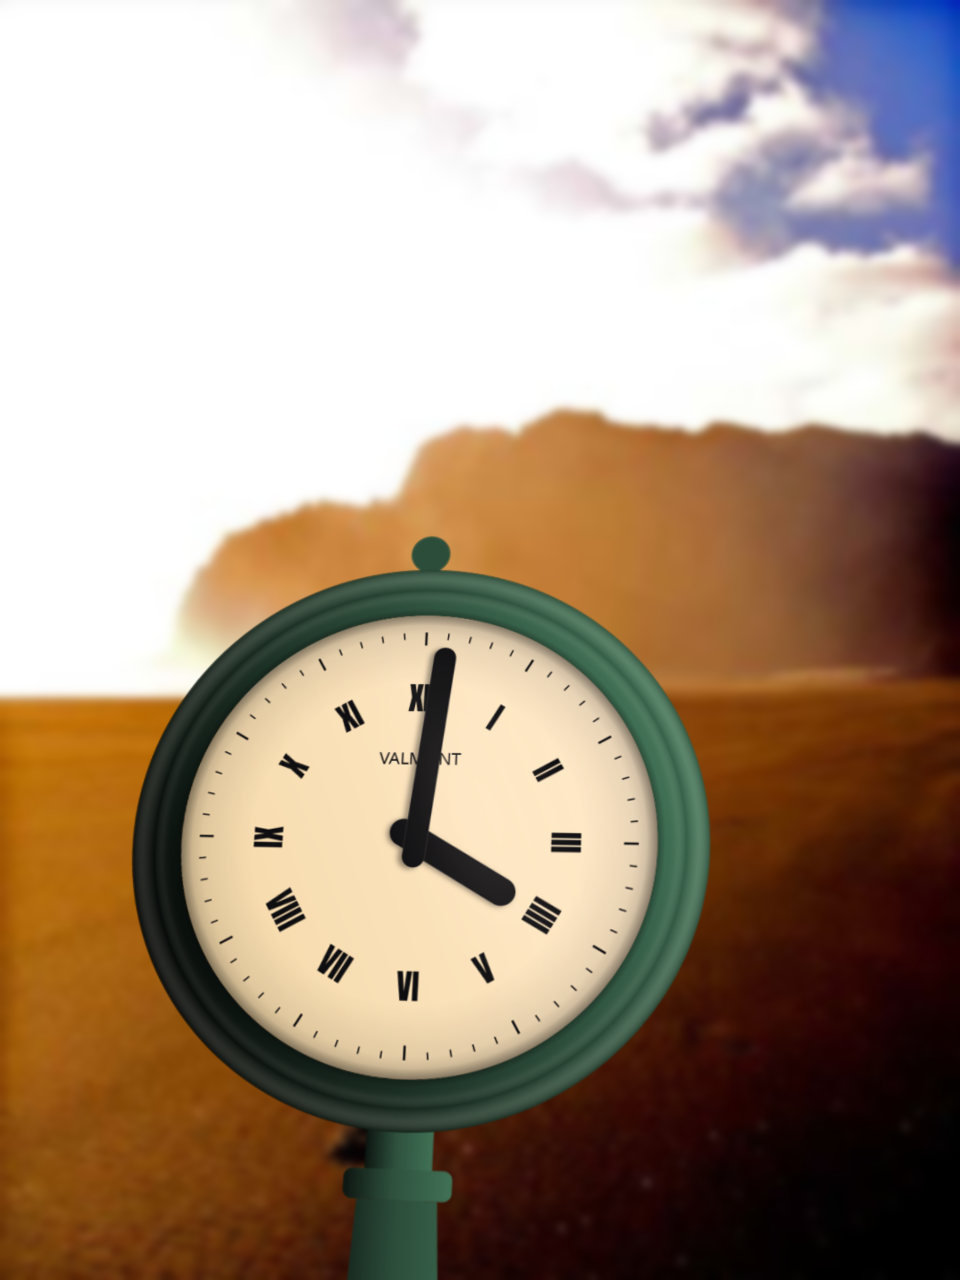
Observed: 4:01
